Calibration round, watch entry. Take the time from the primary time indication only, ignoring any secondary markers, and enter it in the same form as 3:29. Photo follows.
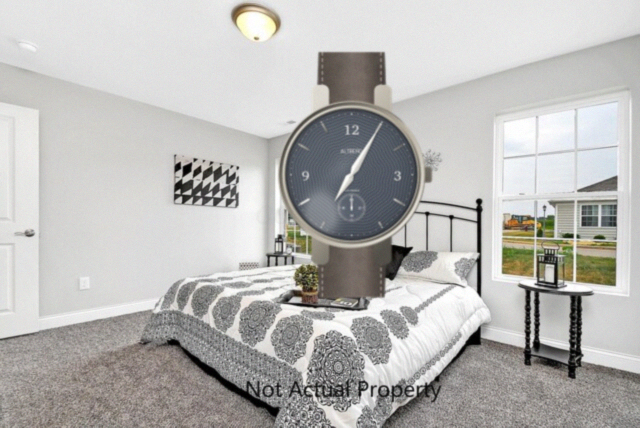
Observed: 7:05
